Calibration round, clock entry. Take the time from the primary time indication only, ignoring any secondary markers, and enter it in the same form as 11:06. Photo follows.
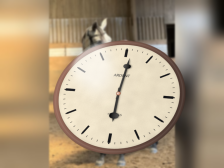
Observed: 6:01
